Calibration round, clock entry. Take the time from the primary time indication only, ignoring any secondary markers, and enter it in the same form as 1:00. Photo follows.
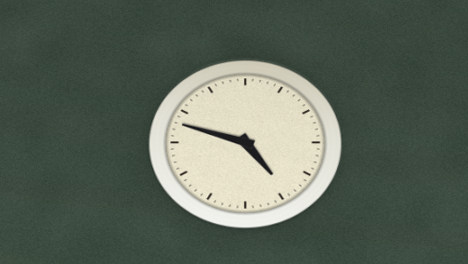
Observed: 4:48
